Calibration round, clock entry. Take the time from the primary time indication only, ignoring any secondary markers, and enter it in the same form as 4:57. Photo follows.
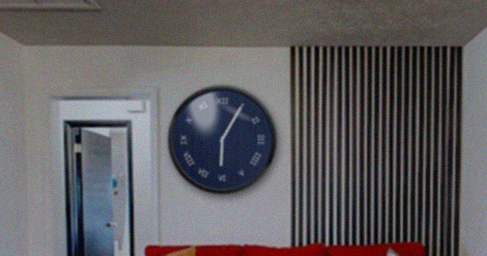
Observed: 6:05
